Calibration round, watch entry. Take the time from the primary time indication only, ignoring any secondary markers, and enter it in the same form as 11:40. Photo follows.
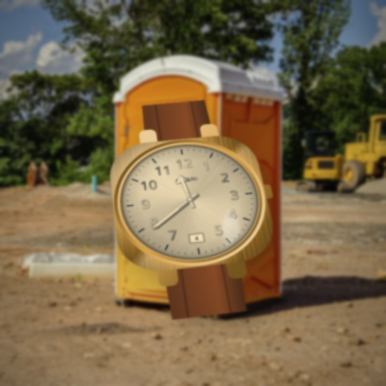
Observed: 11:39
